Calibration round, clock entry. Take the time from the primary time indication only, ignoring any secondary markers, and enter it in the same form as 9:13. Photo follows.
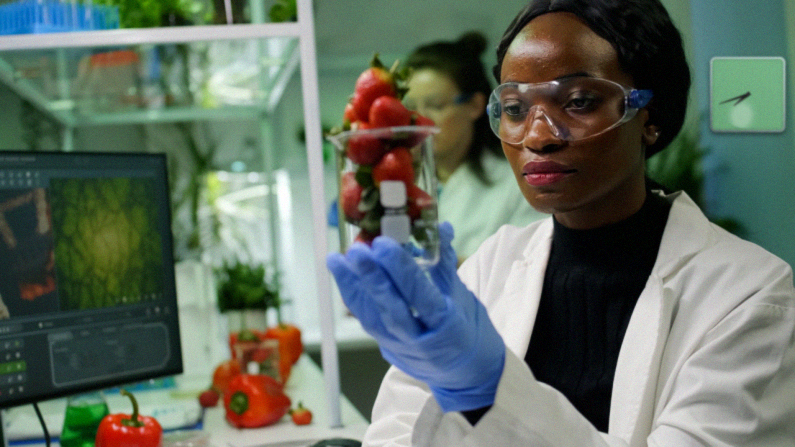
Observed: 7:42
